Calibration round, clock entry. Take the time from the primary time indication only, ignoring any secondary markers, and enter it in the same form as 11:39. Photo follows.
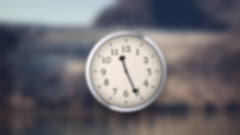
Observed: 11:26
